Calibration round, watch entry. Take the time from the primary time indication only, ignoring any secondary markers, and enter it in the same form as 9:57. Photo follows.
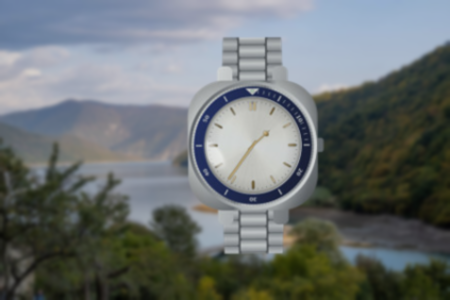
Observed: 1:36
